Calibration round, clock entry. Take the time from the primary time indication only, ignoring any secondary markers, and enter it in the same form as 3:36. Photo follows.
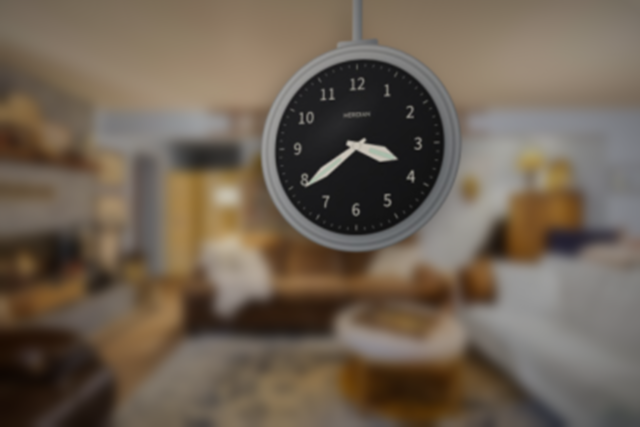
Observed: 3:39
